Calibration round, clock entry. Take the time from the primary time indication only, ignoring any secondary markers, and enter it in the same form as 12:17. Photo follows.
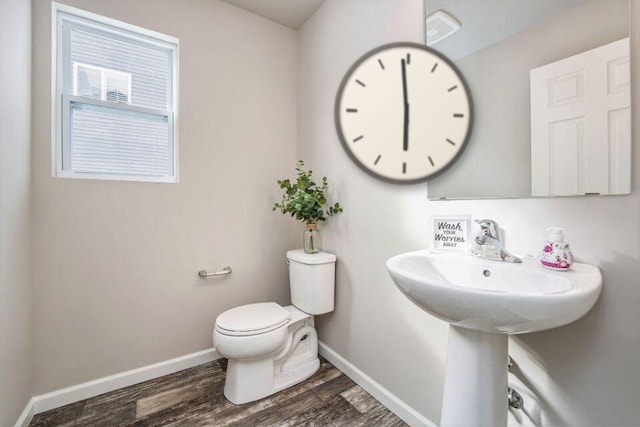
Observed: 5:59
